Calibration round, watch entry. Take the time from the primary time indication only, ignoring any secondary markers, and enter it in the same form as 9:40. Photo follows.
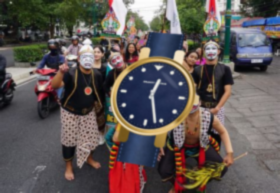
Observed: 12:27
